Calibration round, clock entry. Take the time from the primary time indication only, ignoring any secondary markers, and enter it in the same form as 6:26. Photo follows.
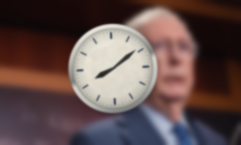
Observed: 8:09
